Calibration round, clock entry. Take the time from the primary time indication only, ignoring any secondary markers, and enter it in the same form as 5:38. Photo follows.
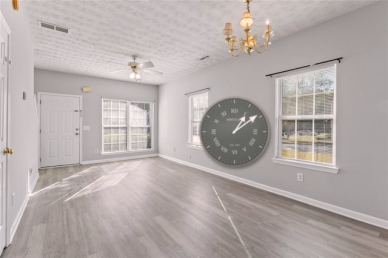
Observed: 1:09
